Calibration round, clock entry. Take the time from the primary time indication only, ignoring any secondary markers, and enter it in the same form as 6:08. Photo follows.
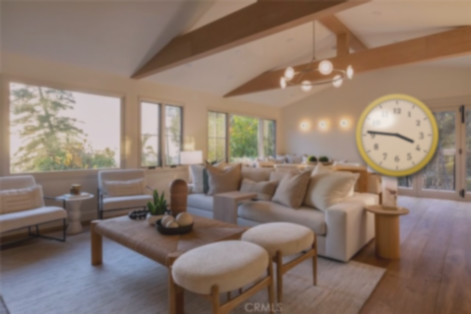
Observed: 3:46
